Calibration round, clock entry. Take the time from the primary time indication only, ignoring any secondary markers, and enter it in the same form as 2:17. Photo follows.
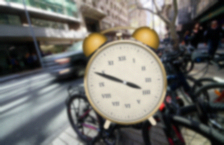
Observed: 3:49
